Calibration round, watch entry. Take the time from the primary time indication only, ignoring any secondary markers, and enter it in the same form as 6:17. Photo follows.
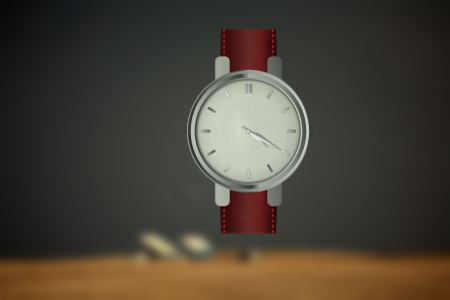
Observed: 4:20
